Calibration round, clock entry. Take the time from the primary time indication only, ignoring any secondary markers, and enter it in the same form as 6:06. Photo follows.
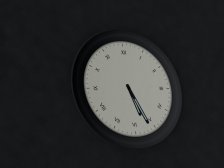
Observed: 5:26
